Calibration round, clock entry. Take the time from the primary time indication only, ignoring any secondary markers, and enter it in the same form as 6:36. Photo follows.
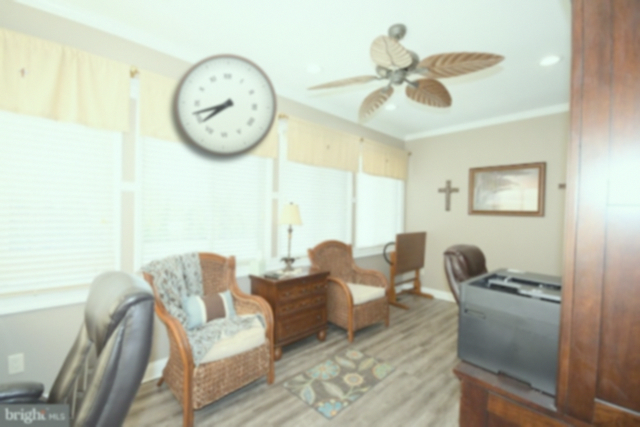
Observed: 7:42
